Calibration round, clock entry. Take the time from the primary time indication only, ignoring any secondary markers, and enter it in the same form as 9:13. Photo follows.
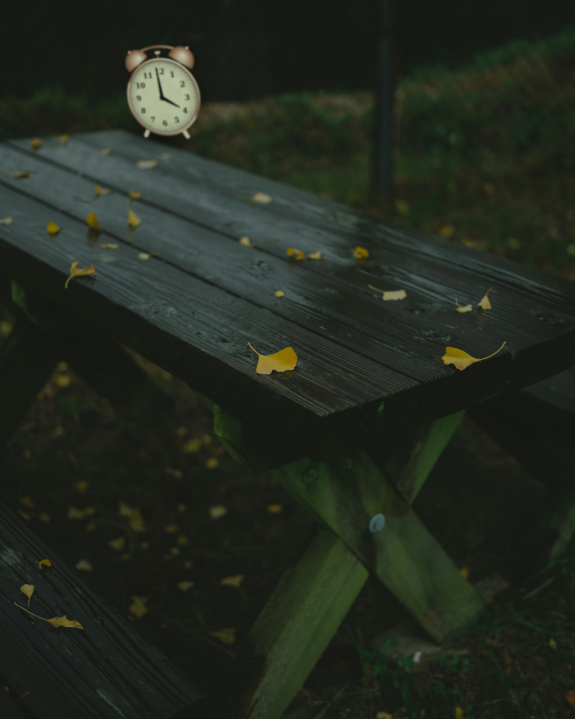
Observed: 3:59
